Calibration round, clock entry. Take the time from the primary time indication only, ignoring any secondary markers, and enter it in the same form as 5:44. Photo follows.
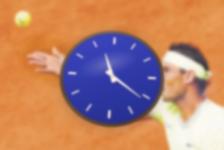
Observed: 11:21
